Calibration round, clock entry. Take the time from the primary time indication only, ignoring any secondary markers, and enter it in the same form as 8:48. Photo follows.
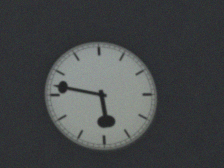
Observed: 5:47
